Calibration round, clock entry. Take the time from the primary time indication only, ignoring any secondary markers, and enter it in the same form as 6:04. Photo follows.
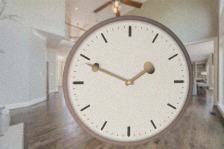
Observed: 1:49
